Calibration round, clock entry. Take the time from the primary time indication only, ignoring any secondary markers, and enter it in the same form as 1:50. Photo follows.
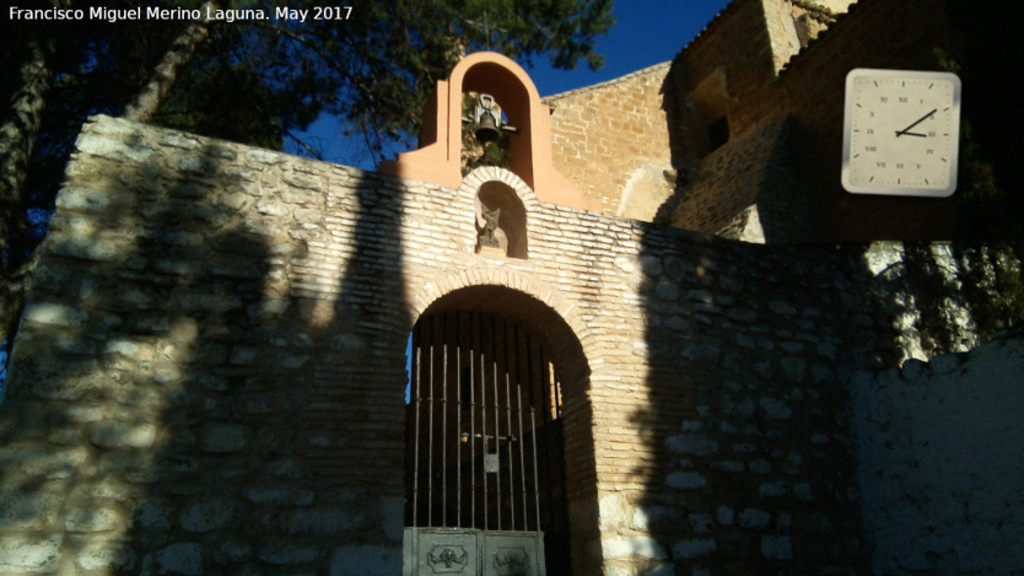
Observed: 3:09
